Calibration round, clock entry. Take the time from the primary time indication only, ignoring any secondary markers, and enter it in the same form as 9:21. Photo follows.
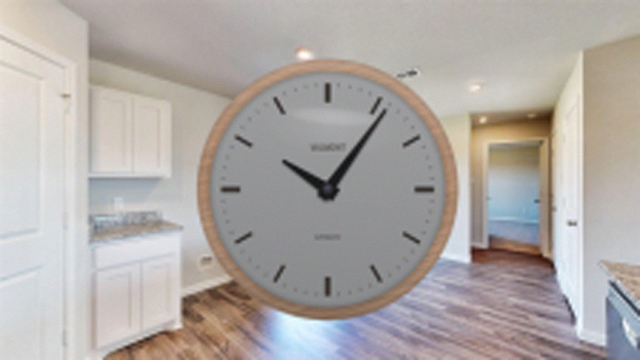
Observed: 10:06
